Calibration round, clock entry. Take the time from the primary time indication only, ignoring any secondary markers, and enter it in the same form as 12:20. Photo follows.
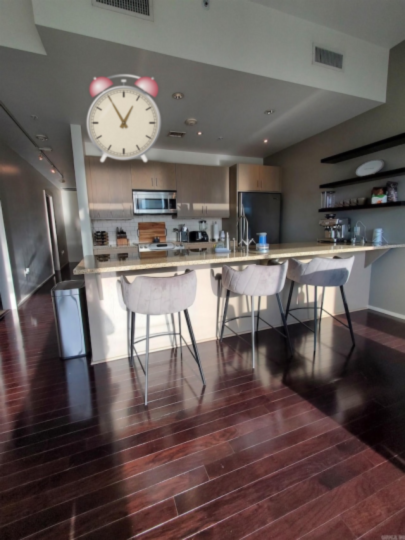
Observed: 12:55
